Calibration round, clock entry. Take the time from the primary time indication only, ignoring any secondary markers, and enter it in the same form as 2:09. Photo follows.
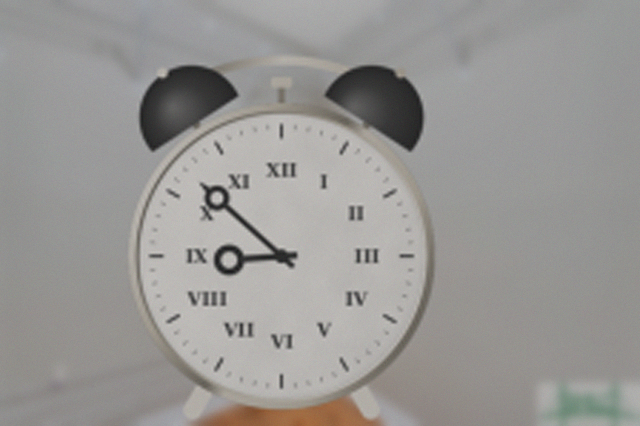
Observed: 8:52
